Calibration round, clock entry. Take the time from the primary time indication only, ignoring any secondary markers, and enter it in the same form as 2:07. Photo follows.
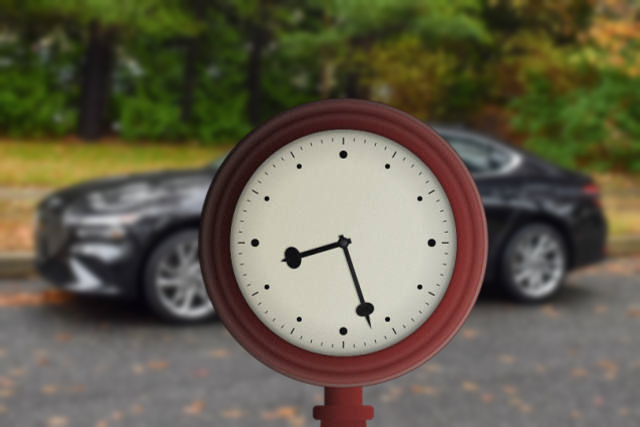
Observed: 8:27
